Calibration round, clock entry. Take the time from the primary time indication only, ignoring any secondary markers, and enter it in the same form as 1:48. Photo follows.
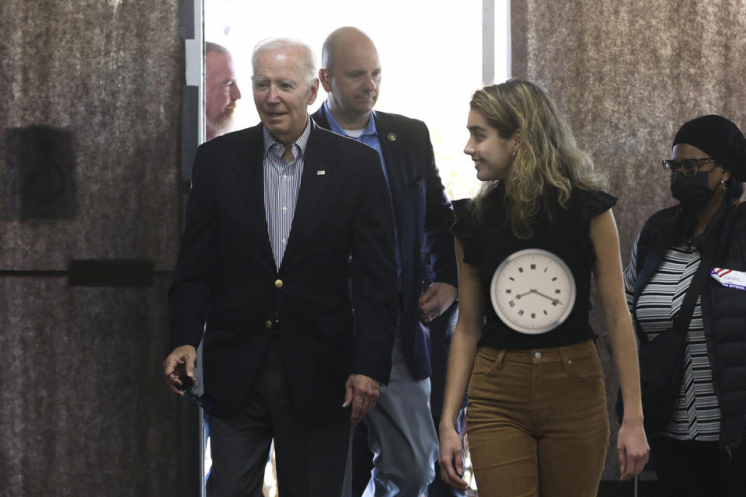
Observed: 8:19
